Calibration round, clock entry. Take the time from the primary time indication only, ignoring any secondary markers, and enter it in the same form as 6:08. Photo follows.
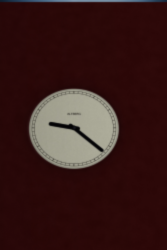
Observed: 9:22
